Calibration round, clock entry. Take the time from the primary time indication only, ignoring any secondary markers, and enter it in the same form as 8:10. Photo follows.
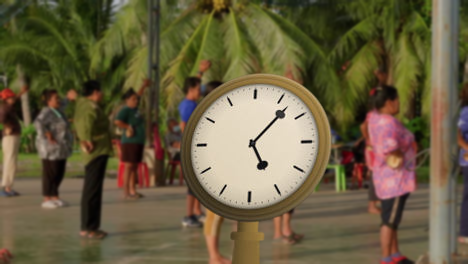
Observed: 5:07
